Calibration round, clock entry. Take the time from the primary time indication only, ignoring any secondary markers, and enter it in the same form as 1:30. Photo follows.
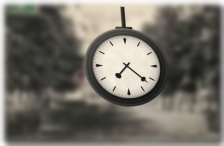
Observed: 7:22
